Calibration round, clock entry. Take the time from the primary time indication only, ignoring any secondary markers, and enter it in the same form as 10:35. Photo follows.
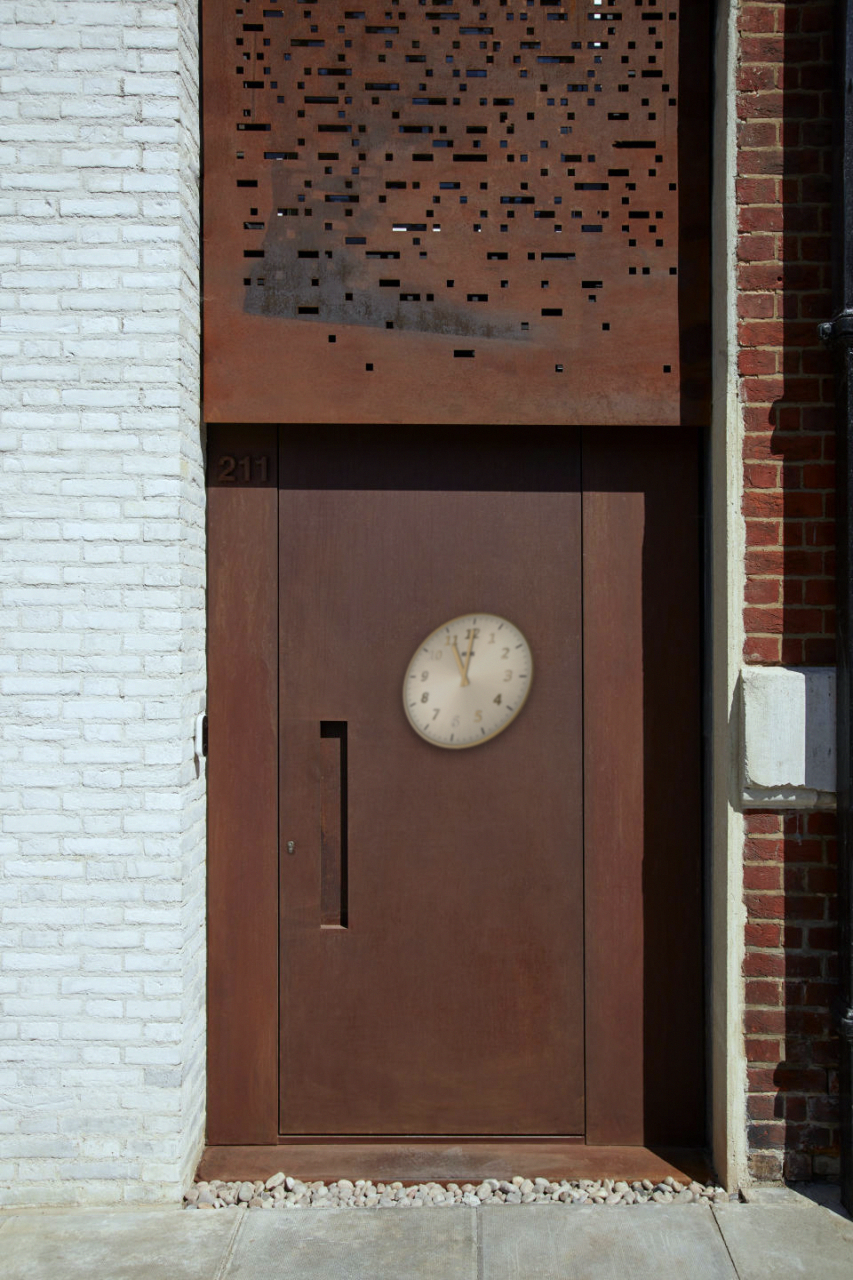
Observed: 11:00
